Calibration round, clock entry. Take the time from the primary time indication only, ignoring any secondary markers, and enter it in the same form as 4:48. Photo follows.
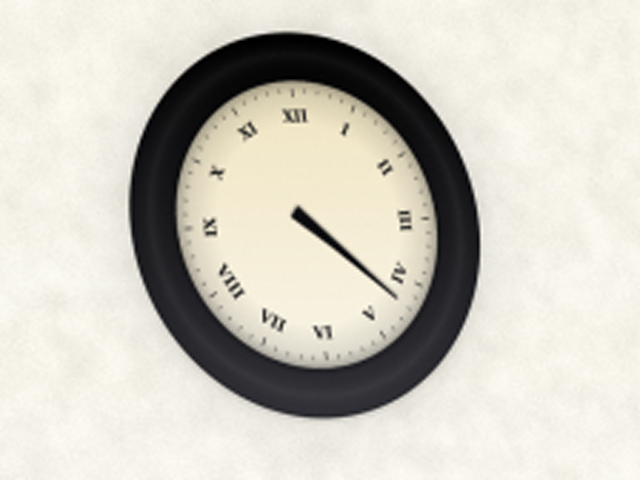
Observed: 4:22
